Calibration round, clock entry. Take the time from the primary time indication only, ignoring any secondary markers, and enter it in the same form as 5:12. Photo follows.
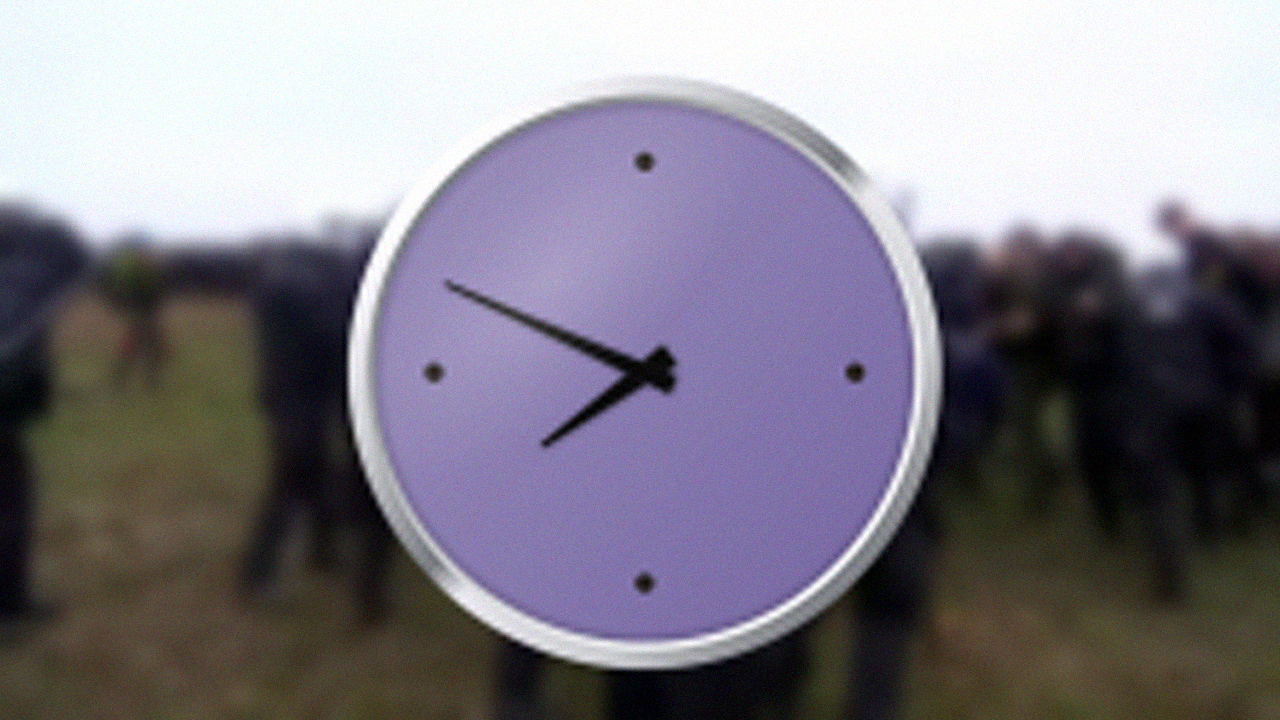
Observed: 7:49
